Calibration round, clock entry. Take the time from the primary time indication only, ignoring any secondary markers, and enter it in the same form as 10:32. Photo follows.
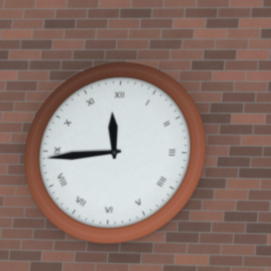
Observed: 11:44
